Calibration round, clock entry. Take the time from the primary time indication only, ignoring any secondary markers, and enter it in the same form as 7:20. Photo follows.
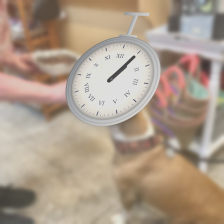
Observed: 1:05
